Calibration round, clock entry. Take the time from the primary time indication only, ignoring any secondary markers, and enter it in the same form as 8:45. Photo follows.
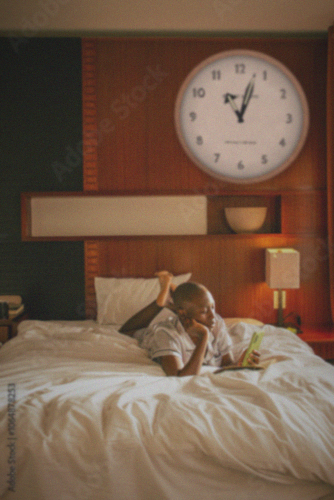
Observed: 11:03
